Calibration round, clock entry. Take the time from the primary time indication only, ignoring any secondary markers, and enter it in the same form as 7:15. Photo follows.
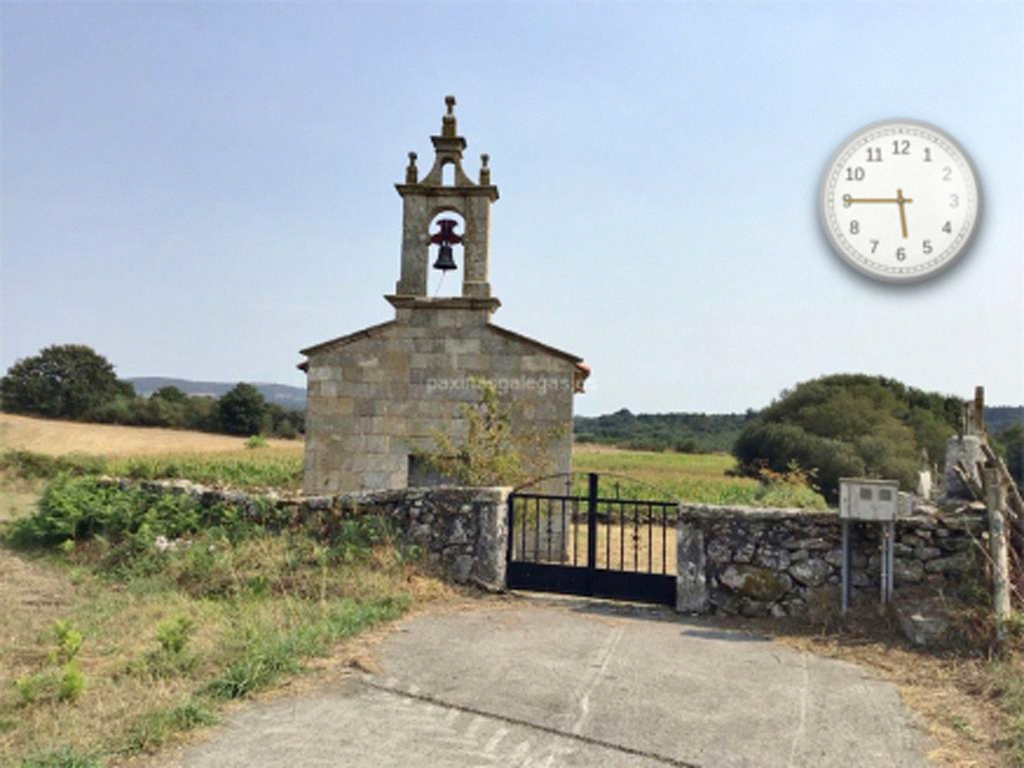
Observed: 5:45
